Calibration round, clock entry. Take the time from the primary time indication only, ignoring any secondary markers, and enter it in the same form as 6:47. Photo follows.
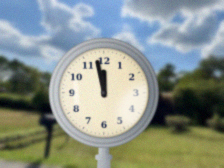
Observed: 11:58
